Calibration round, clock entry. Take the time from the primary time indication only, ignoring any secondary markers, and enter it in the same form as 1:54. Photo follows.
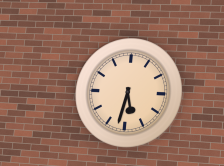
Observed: 5:32
